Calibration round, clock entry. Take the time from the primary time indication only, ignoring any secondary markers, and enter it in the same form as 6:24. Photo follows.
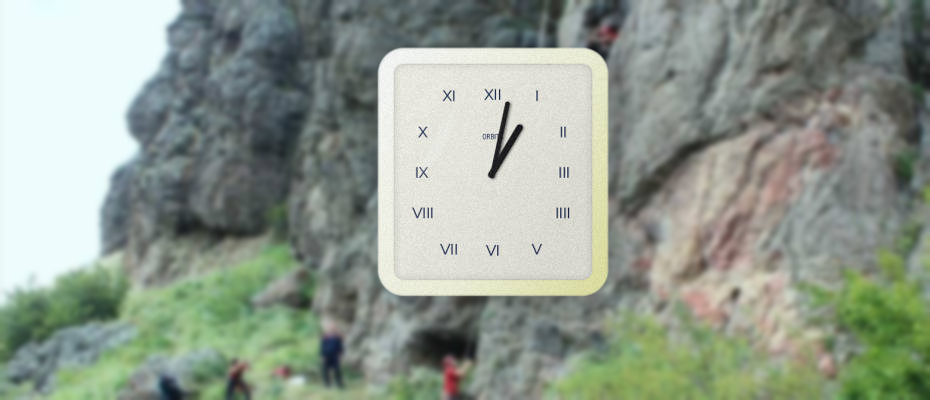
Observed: 1:02
